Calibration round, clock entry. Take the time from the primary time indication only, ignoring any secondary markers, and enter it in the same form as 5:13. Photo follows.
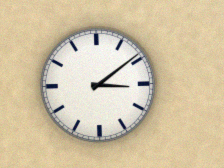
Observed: 3:09
